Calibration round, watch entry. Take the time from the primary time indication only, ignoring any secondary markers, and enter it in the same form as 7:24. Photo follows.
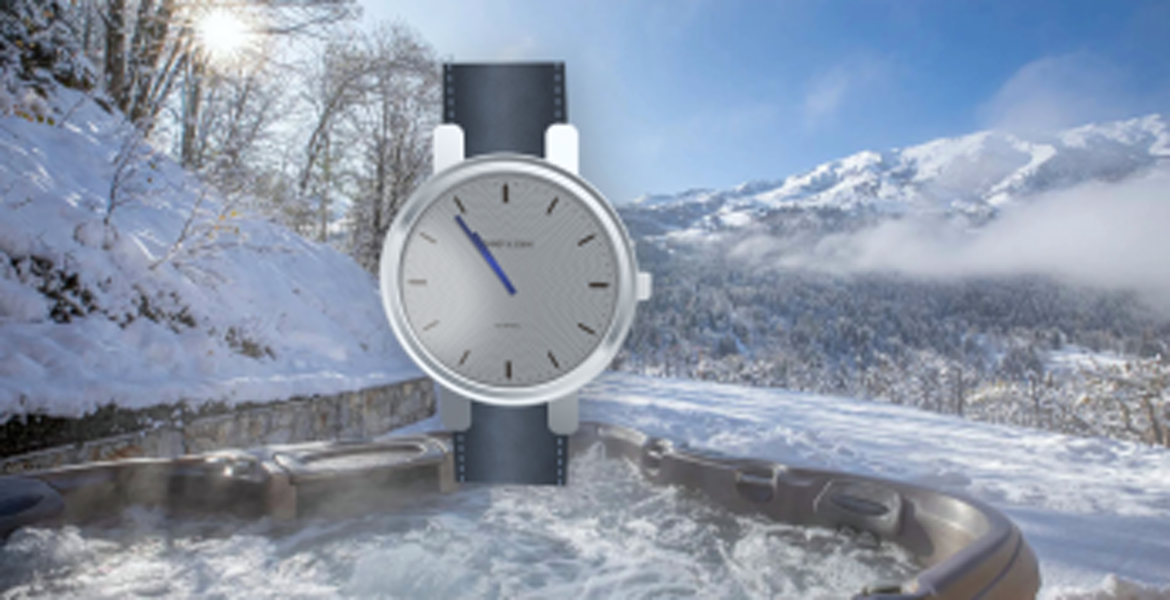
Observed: 10:54
